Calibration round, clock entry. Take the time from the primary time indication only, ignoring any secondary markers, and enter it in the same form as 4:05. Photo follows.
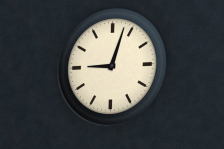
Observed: 9:03
